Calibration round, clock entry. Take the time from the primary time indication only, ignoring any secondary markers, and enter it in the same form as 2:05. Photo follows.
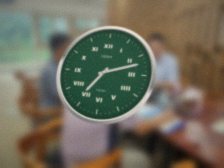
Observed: 7:12
